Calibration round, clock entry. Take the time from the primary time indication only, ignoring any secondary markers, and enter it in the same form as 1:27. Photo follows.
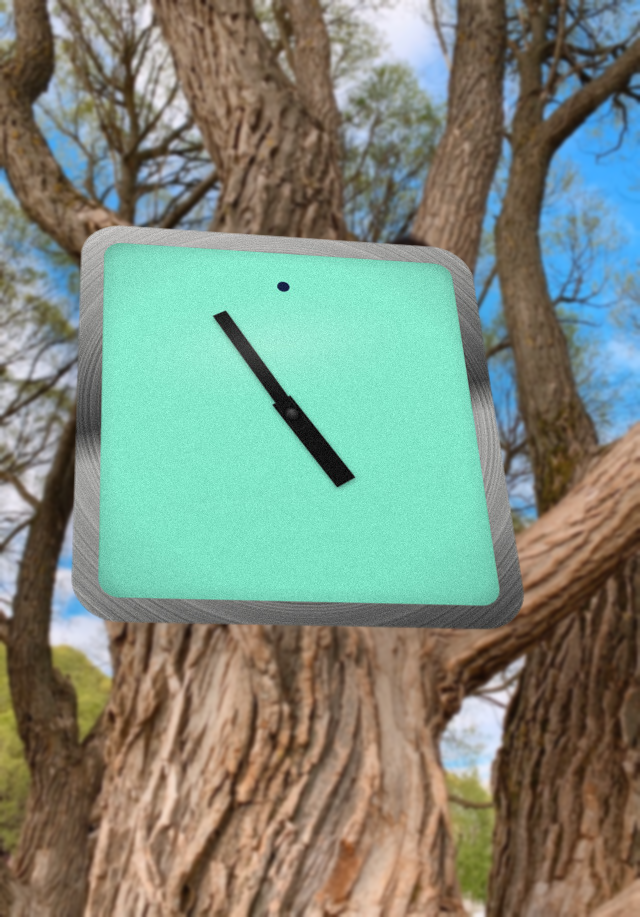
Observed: 4:55
